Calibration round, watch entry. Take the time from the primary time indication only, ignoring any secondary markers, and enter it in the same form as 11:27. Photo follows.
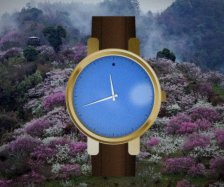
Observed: 11:42
